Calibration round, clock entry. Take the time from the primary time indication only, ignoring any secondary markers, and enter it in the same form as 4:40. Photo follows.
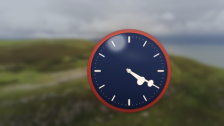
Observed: 4:20
